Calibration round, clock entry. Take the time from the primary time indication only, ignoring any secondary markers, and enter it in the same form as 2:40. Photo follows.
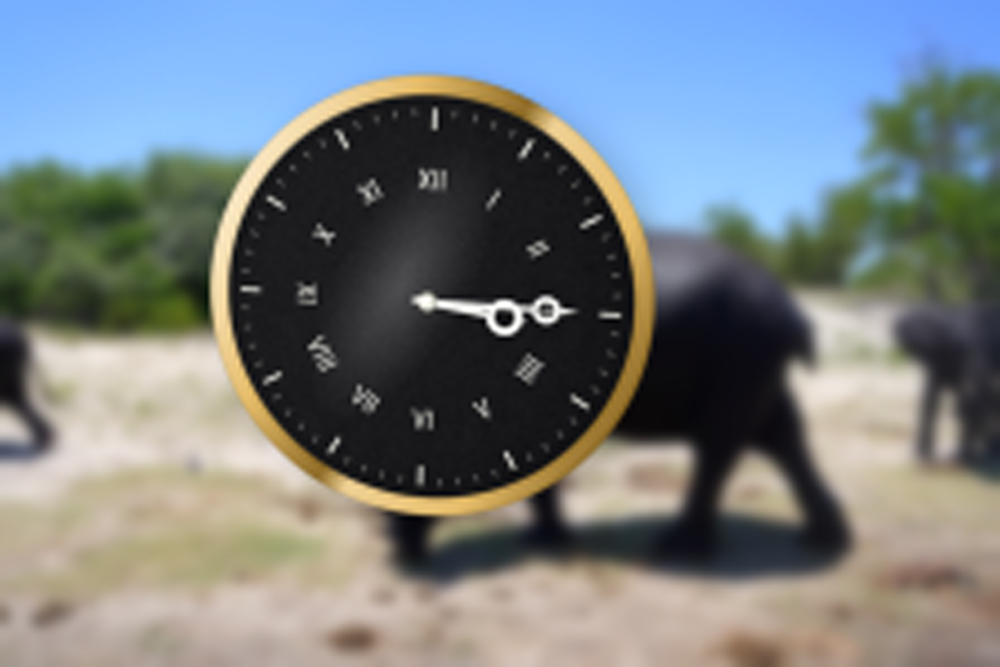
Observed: 3:15
